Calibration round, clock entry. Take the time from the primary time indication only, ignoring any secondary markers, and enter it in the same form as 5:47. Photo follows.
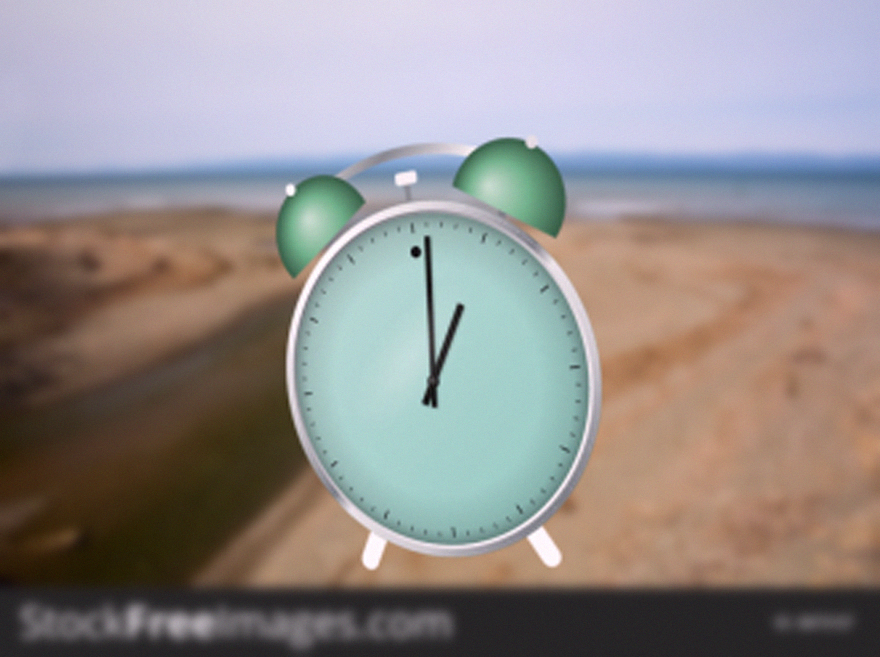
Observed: 1:01
